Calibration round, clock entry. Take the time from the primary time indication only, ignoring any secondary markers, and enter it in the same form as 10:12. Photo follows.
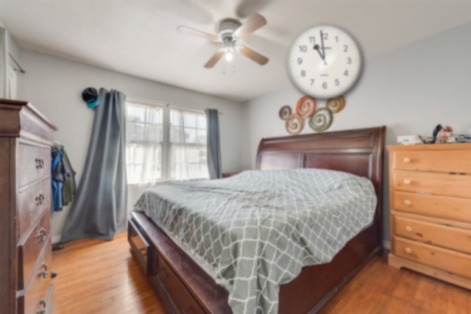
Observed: 10:59
